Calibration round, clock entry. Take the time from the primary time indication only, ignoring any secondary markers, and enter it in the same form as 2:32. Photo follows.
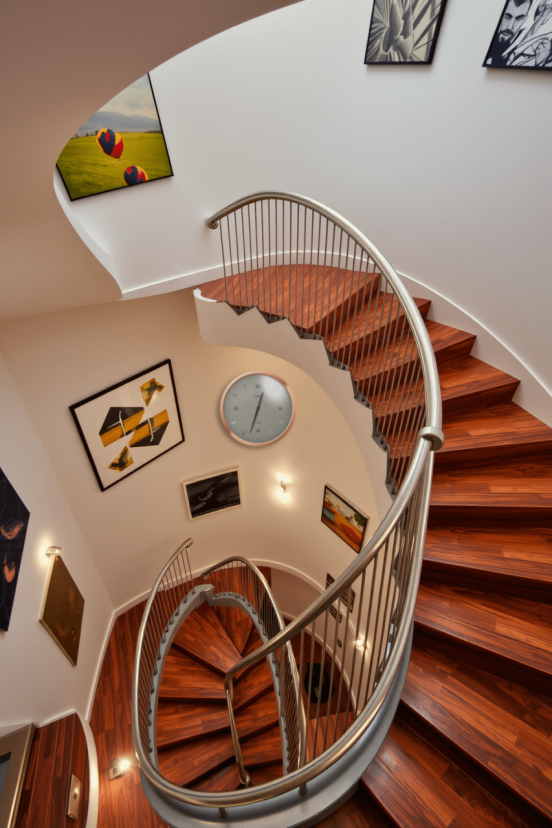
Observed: 12:33
